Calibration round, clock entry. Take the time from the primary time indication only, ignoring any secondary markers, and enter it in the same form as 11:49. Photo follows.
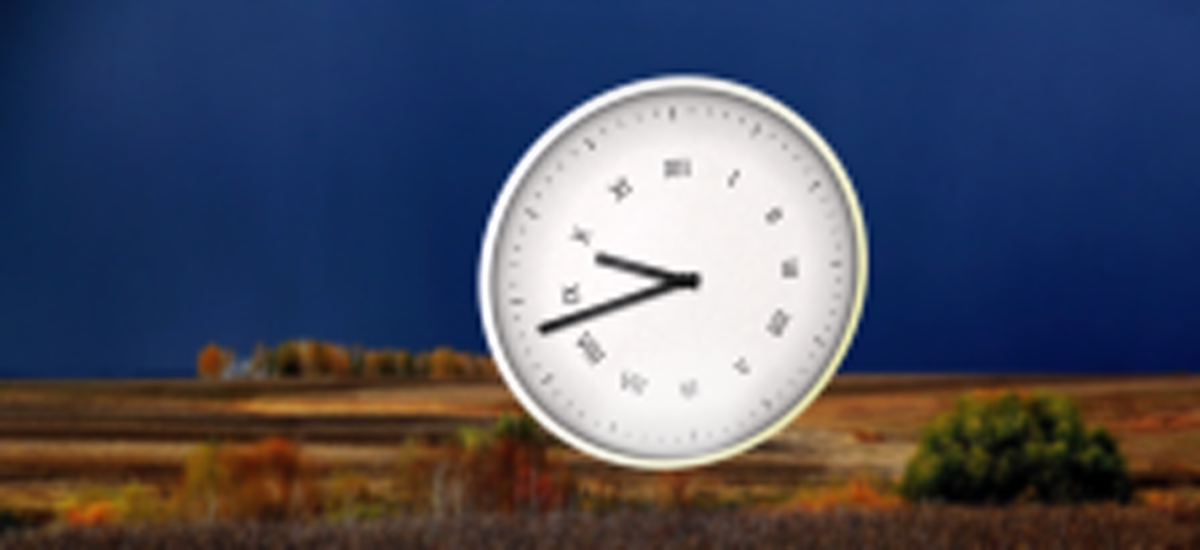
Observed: 9:43
